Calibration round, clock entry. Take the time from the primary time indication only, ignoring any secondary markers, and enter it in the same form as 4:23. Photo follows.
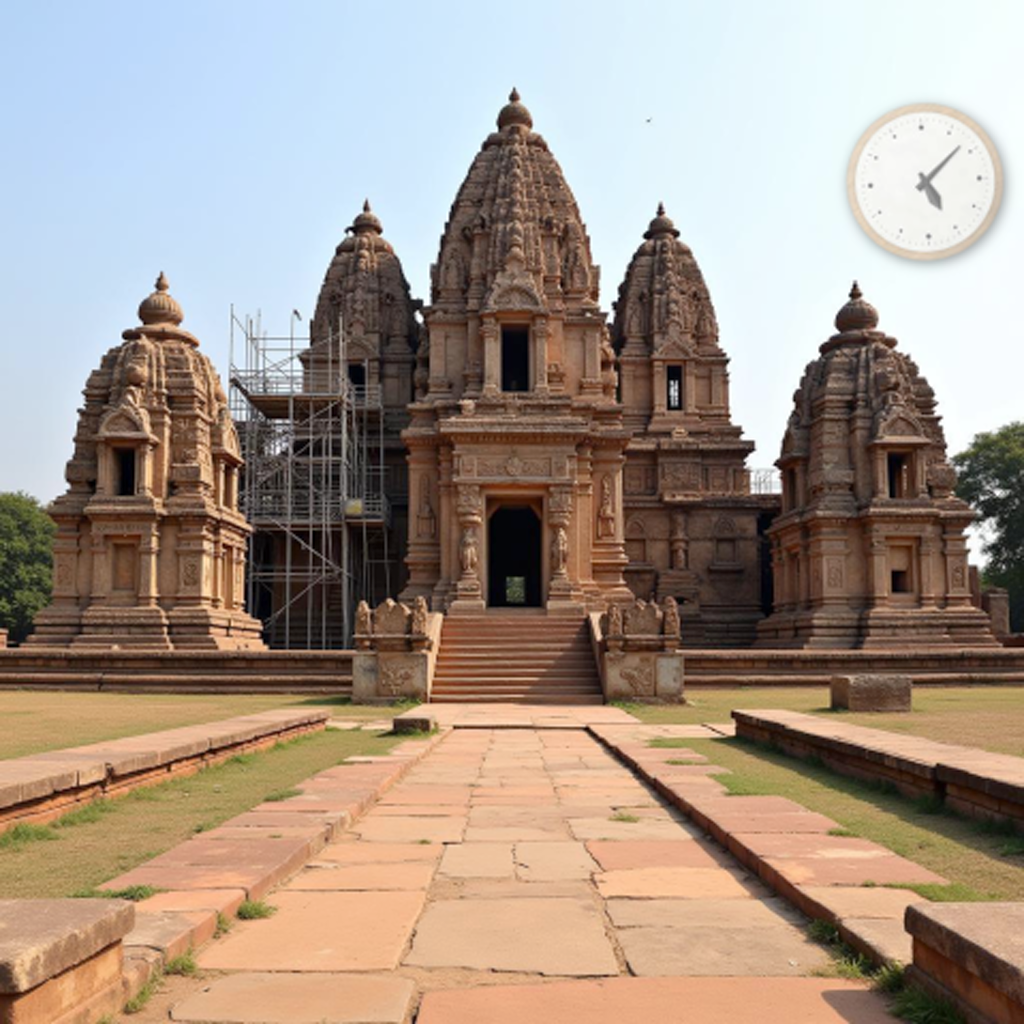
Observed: 5:08
